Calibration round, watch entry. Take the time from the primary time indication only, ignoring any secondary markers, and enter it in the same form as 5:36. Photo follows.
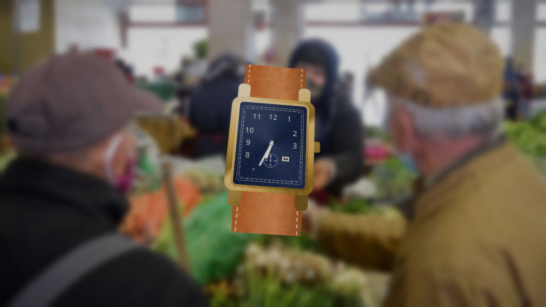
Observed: 6:34
